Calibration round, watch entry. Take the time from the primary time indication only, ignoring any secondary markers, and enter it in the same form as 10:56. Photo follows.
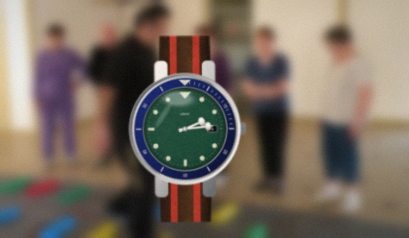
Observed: 2:14
